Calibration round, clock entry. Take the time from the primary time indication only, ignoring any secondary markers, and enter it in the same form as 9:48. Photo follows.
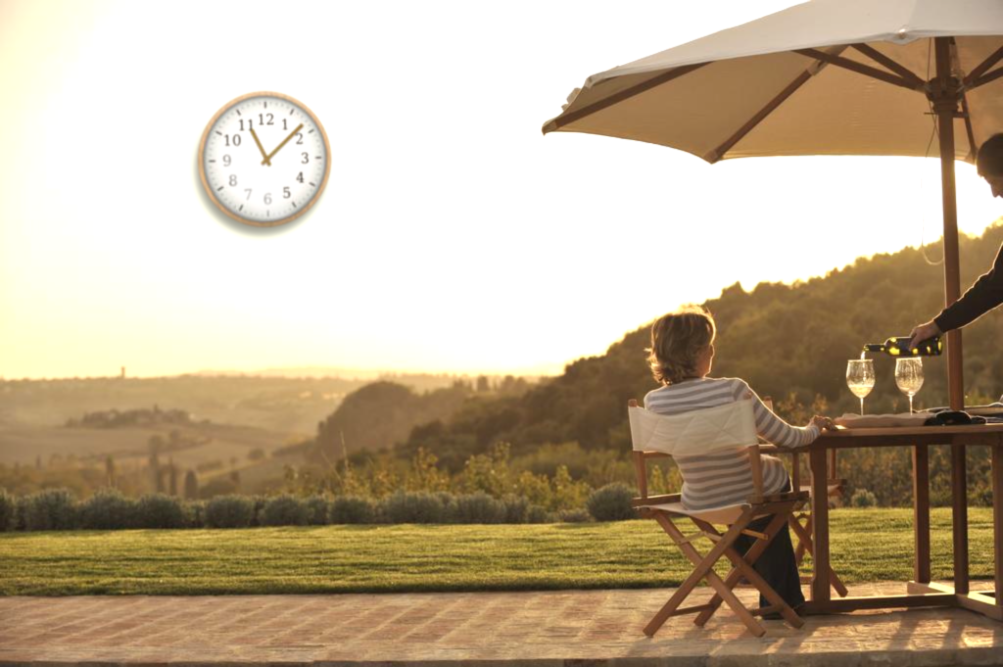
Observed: 11:08
